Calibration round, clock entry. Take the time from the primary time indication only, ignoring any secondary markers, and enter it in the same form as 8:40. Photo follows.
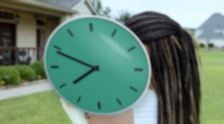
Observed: 7:49
